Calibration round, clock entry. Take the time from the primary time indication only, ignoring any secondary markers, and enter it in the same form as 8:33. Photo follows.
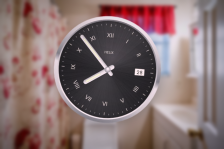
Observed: 7:53
